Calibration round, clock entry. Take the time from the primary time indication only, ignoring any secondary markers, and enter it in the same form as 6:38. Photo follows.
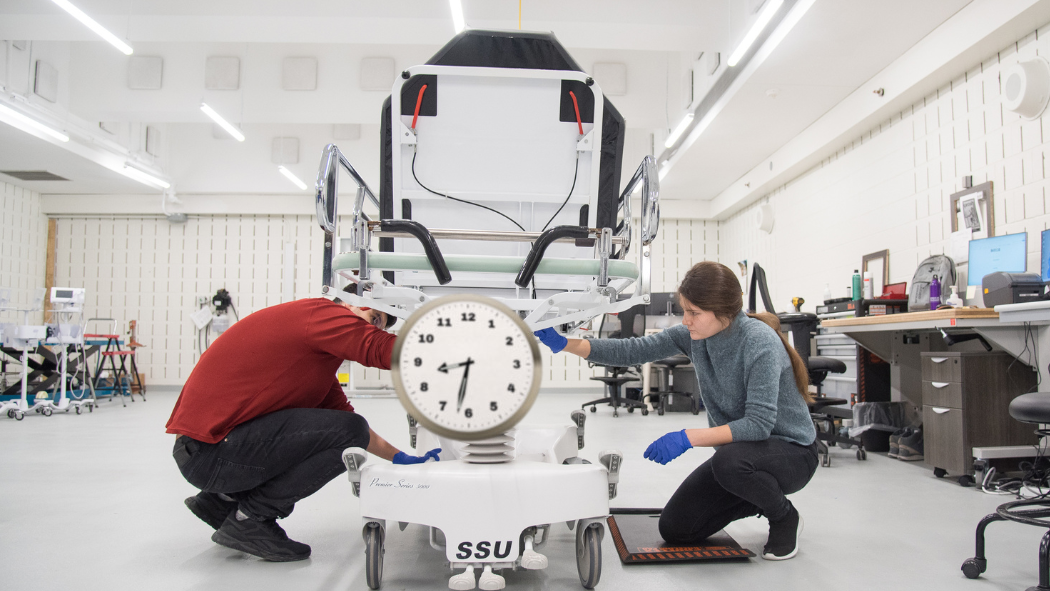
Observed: 8:32
